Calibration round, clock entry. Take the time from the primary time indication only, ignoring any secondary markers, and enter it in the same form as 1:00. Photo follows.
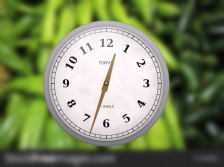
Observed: 12:33
